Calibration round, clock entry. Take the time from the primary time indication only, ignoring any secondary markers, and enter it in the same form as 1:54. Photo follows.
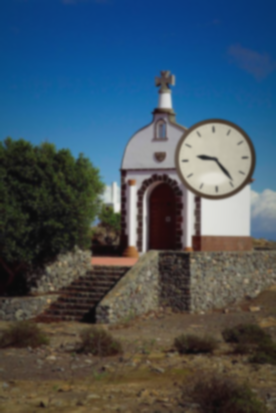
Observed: 9:24
